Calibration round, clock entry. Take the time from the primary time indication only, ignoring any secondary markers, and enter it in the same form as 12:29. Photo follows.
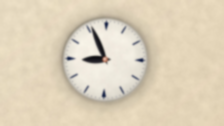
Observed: 8:56
